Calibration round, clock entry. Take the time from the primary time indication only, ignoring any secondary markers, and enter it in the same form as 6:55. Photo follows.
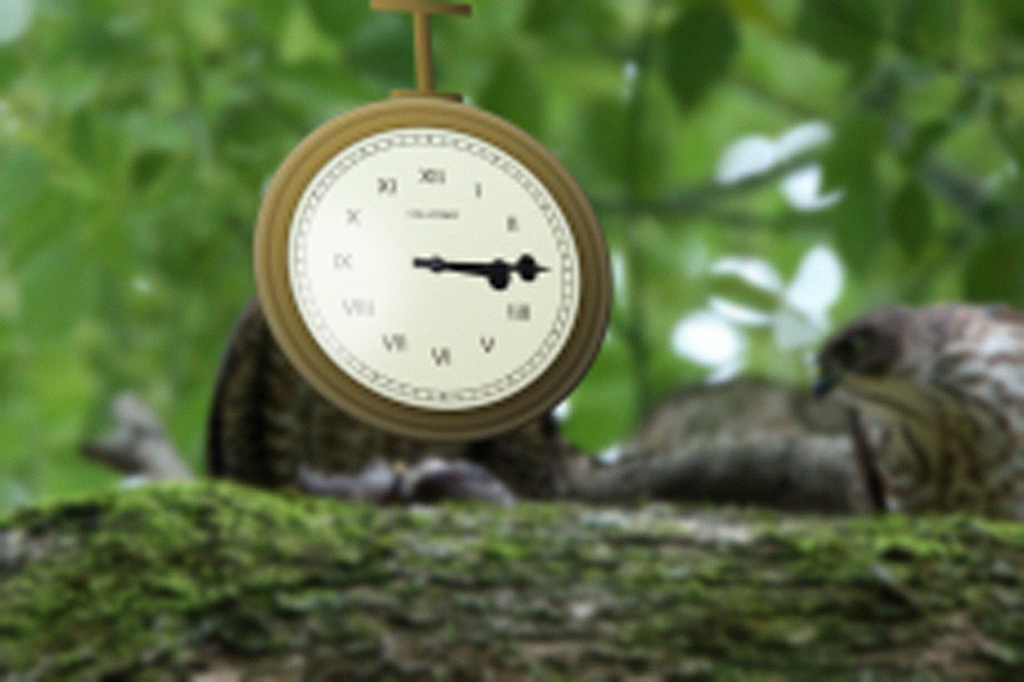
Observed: 3:15
